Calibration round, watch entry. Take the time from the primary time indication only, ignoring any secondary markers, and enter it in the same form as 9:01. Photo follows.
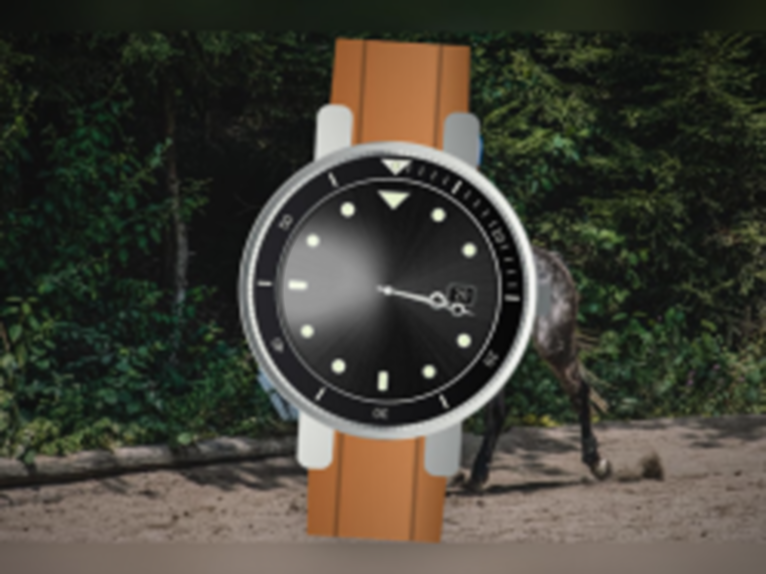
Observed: 3:17
